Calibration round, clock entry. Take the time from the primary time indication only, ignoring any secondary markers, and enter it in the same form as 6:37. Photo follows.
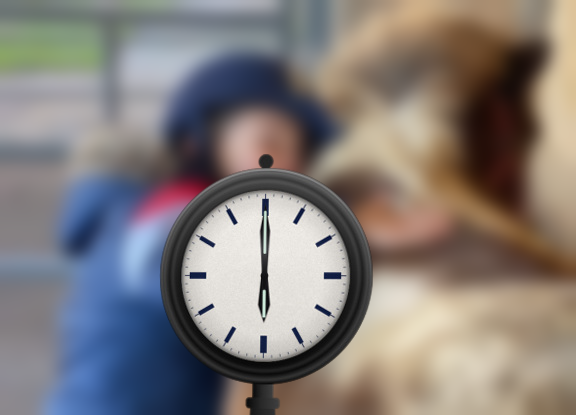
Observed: 6:00
